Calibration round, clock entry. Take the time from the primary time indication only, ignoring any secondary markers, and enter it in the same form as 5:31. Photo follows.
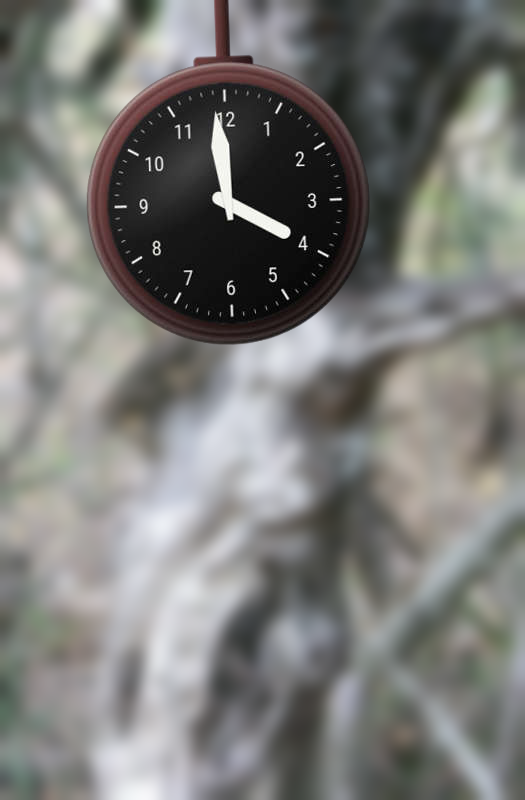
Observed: 3:59
